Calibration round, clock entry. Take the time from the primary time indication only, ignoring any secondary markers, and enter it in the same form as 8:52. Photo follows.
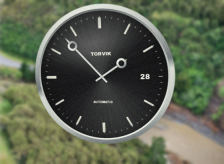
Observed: 1:53
